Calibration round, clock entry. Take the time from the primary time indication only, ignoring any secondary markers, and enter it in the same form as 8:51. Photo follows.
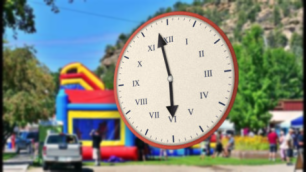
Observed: 5:58
